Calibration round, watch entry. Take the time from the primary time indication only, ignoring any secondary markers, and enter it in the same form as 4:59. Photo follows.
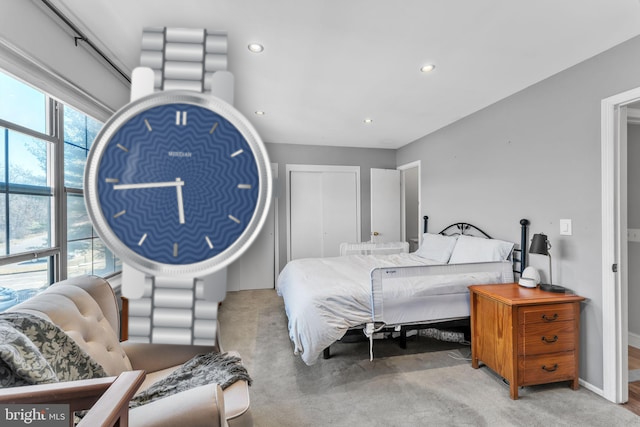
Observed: 5:44
